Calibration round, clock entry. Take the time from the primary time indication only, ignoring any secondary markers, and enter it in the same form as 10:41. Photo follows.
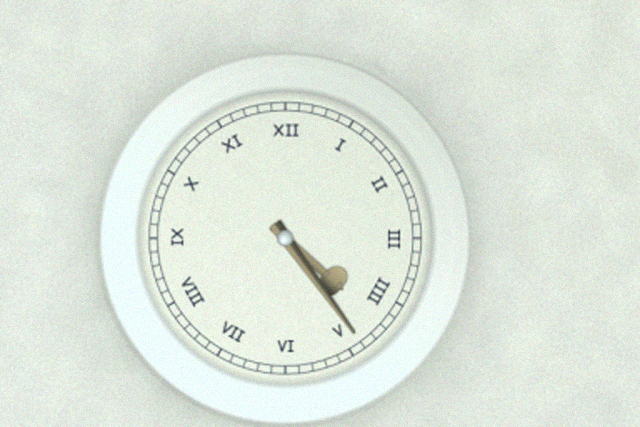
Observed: 4:24
